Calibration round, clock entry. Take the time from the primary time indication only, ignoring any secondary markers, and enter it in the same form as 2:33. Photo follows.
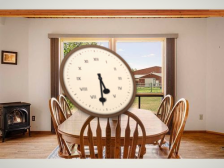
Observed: 5:31
